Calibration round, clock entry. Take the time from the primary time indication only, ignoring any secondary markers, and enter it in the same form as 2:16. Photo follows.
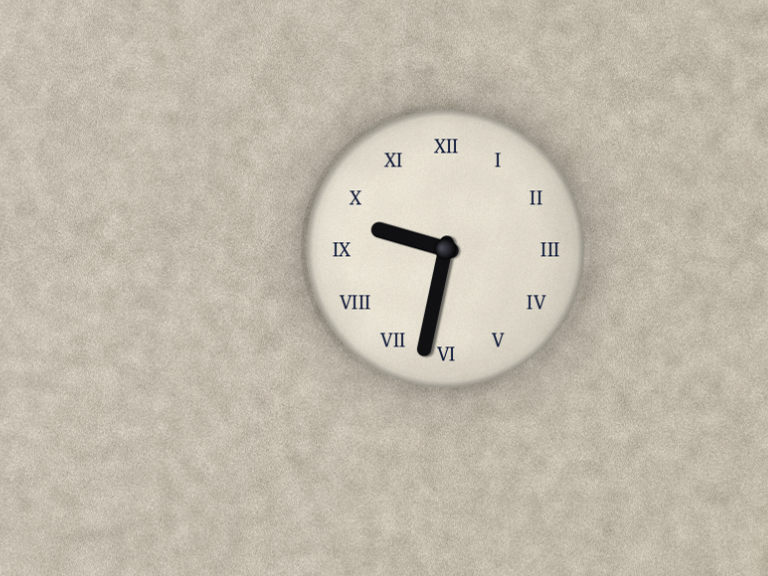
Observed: 9:32
